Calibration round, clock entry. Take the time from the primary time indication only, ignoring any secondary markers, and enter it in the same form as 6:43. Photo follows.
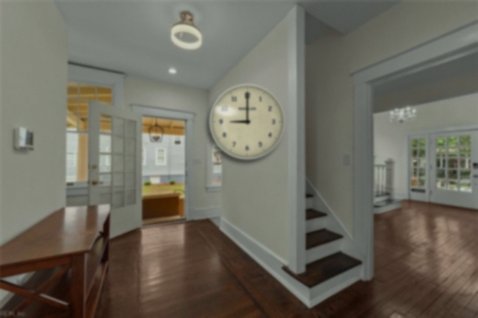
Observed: 9:00
